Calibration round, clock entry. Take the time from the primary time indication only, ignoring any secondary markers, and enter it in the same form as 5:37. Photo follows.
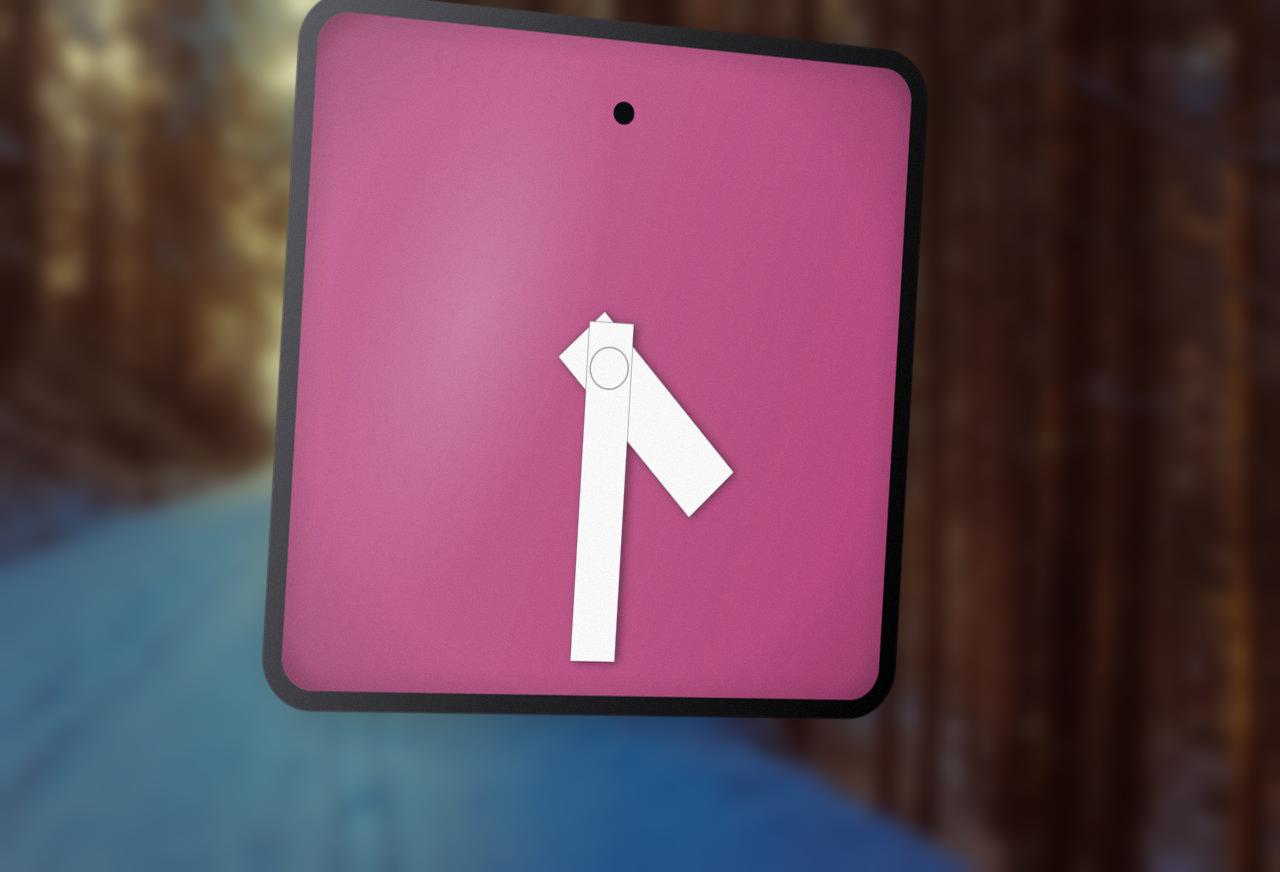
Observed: 4:30
